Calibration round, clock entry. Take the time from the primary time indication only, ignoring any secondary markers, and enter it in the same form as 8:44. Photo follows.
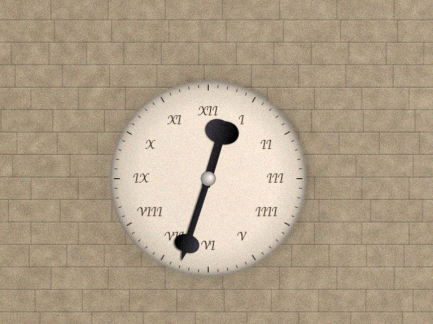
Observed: 12:33
